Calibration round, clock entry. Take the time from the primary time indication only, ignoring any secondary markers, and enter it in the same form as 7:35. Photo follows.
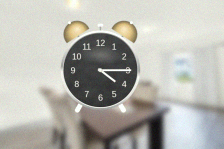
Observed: 4:15
